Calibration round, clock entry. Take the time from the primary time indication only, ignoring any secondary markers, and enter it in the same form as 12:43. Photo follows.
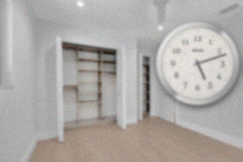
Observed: 5:12
